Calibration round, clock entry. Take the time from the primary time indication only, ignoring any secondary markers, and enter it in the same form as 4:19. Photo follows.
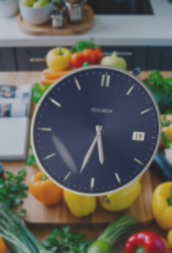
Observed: 5:33
